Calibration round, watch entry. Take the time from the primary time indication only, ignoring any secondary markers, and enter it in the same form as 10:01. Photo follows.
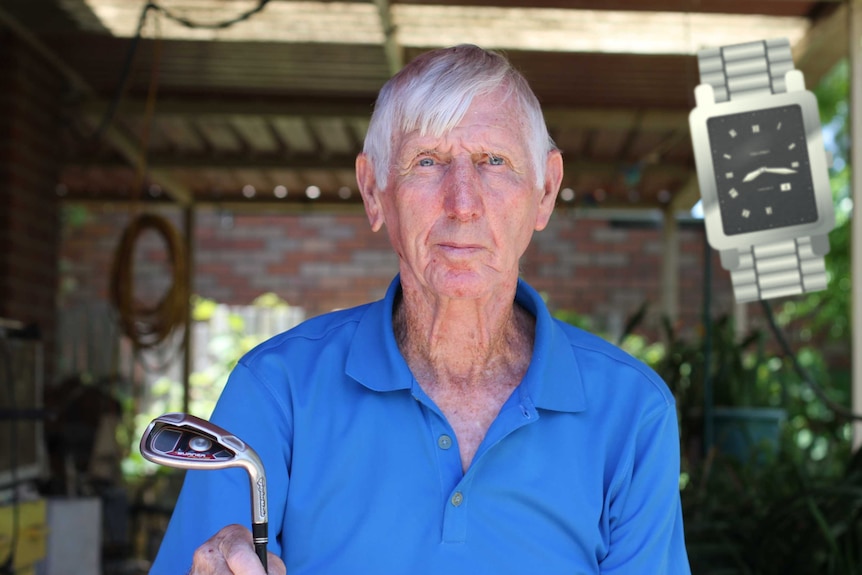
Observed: 8:17
